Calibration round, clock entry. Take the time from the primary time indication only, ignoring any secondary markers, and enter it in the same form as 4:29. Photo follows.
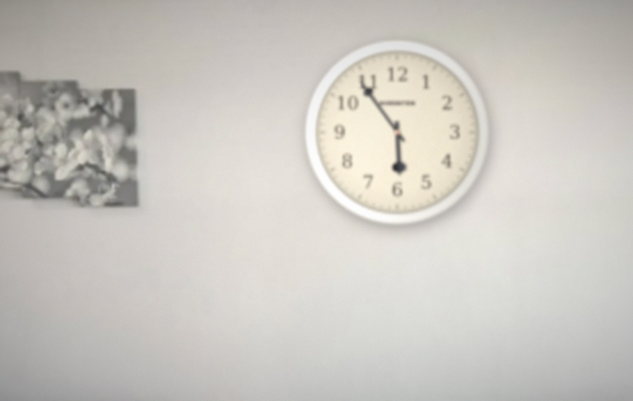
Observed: 5:54
